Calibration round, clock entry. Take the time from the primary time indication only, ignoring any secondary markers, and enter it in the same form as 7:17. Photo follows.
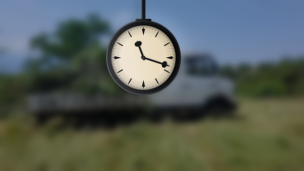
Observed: 11:18
